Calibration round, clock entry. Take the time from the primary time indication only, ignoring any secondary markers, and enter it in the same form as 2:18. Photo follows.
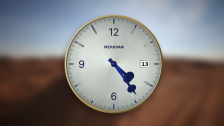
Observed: 4:24
